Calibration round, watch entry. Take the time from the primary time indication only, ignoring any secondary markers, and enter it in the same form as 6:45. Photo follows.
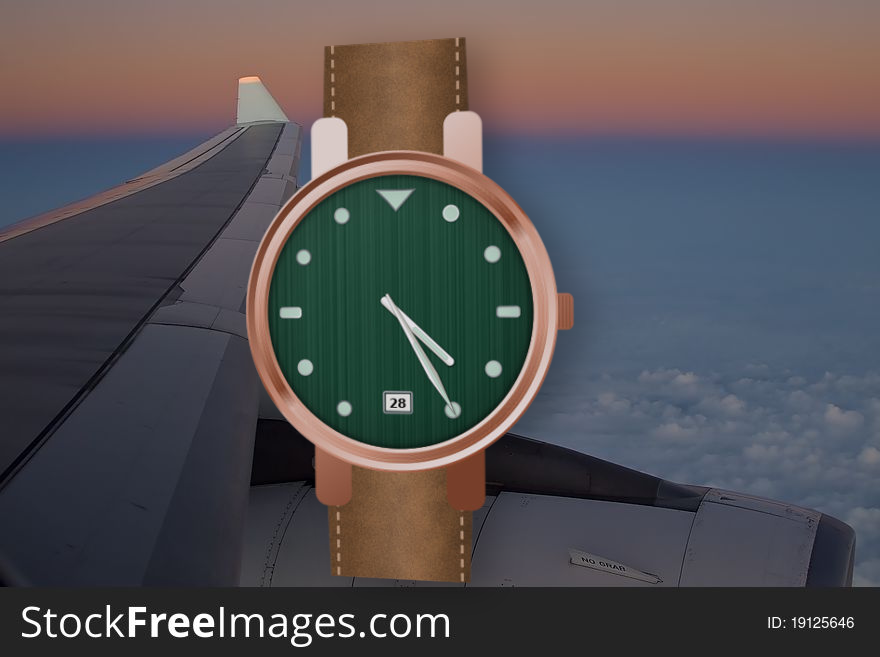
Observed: 4:25
